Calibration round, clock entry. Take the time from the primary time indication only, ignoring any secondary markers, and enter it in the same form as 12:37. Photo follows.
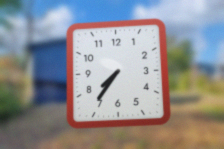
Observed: 7:36
